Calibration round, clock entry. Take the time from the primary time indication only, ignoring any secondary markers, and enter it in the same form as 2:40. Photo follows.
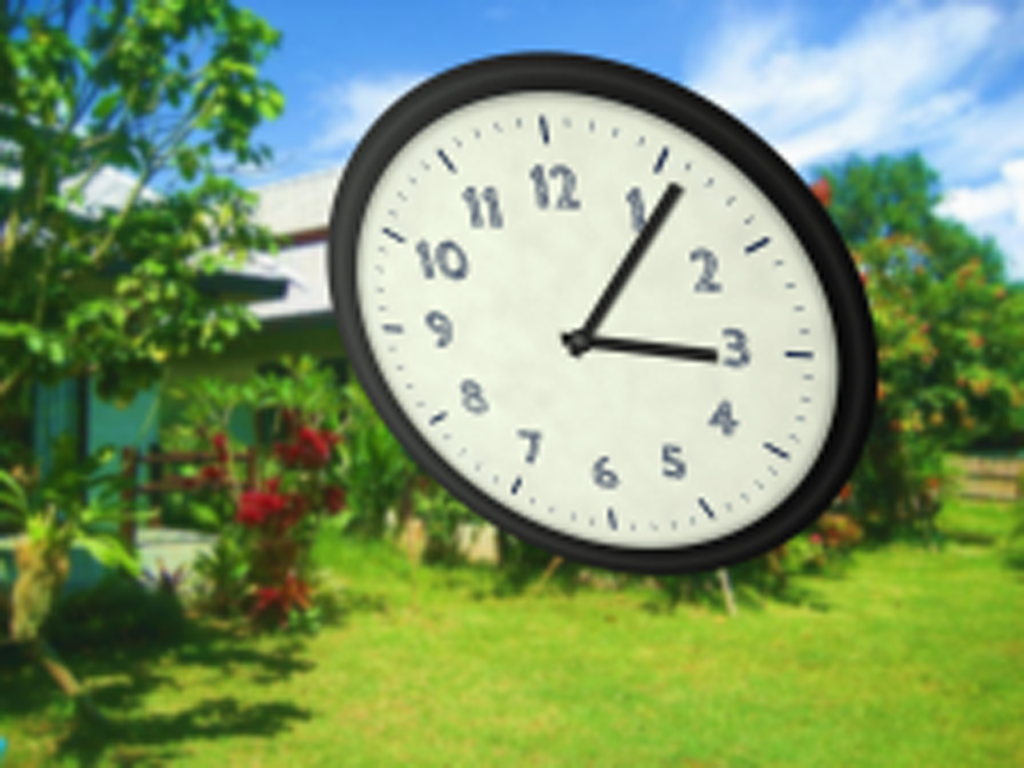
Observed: 3:06
